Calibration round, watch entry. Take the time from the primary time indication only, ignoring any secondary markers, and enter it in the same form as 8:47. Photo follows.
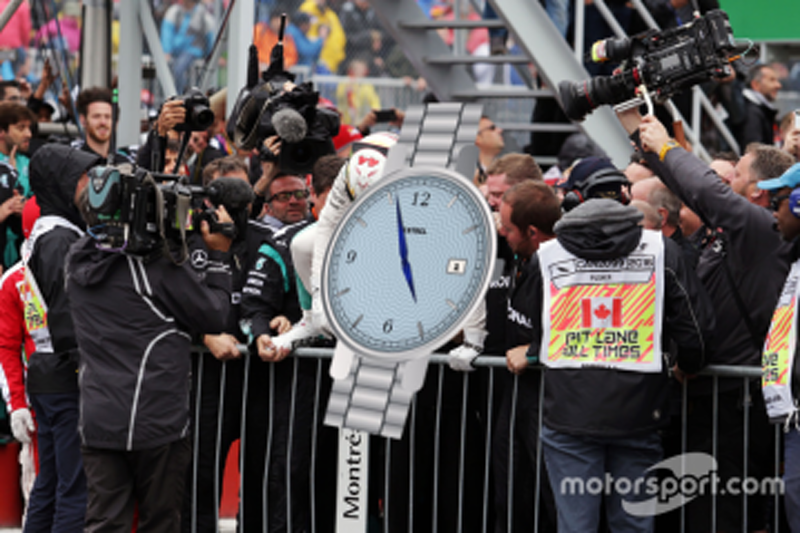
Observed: 4:56
